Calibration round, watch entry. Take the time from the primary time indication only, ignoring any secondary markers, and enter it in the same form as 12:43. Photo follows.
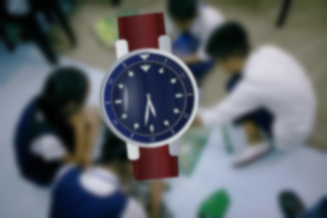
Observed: 5:32
